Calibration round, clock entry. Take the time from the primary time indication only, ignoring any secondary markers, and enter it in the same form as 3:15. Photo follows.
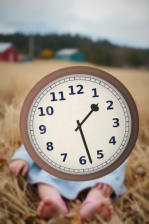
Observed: 1:28
